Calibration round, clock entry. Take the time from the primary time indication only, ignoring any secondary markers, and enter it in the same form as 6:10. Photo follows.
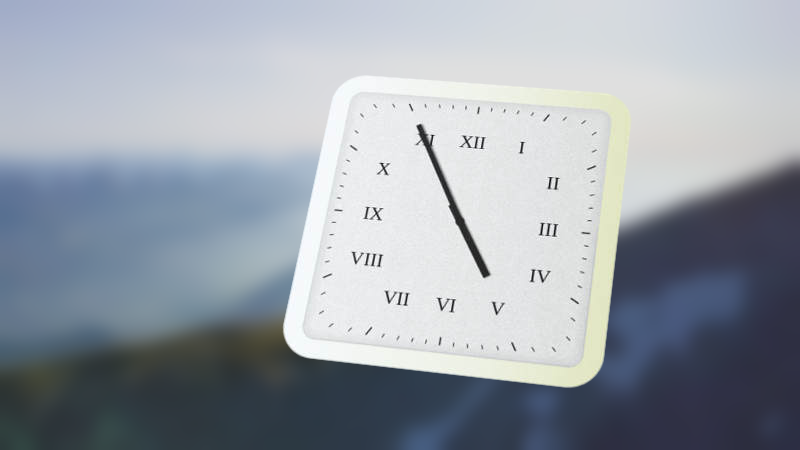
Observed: 4:55
